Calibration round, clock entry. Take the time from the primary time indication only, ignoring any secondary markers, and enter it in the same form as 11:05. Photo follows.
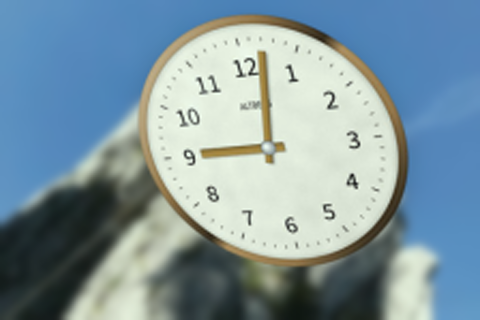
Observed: 9:02
